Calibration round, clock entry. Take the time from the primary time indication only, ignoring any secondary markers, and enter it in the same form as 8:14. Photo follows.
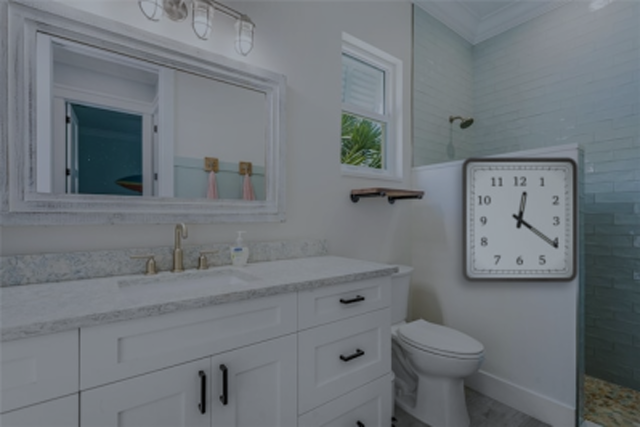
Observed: 12:21
